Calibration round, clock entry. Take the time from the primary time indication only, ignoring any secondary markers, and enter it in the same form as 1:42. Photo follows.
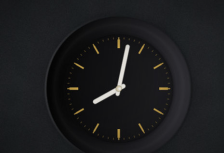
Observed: 8:02
